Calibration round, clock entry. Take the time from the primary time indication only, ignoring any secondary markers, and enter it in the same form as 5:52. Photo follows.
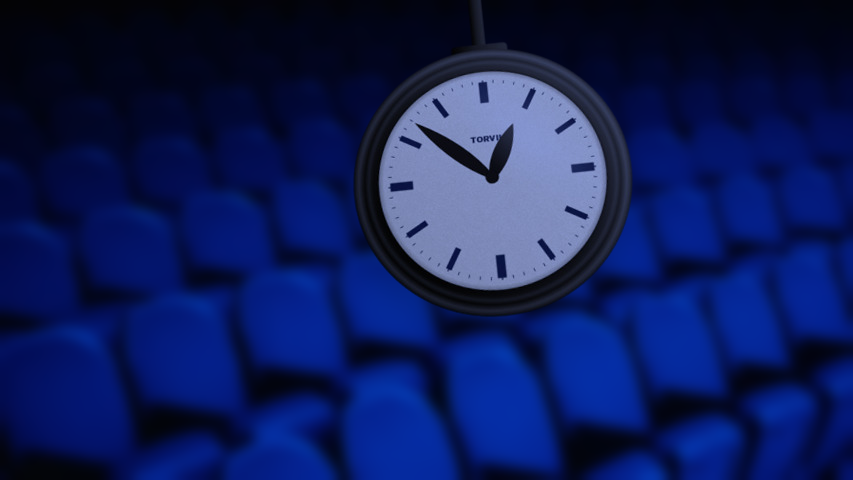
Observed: 12:52
